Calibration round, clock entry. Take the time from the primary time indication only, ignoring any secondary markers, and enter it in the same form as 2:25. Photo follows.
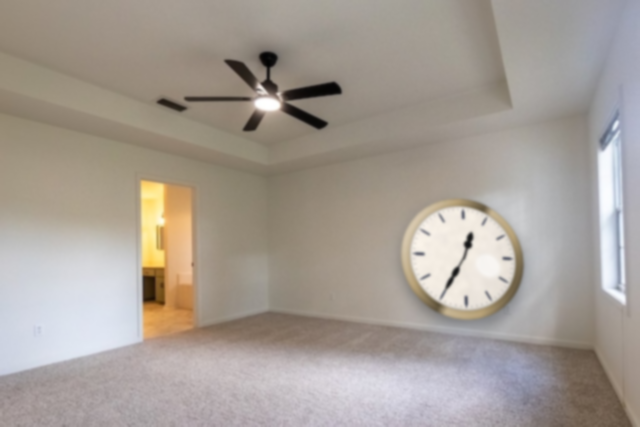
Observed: 12:35
